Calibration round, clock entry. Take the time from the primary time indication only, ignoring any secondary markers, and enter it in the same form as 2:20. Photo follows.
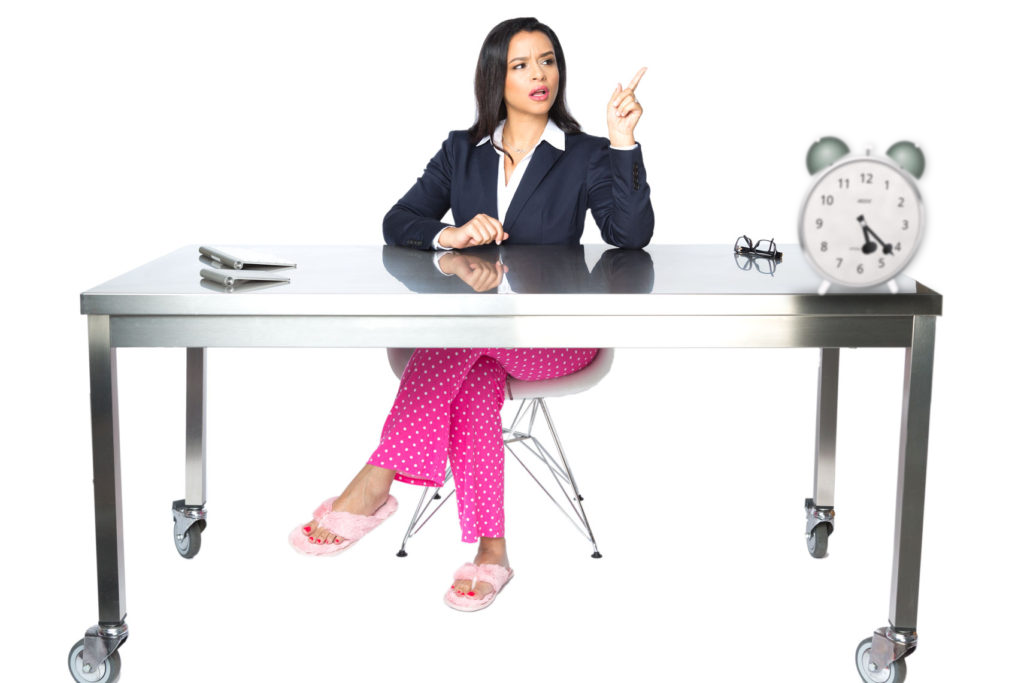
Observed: 5:22
